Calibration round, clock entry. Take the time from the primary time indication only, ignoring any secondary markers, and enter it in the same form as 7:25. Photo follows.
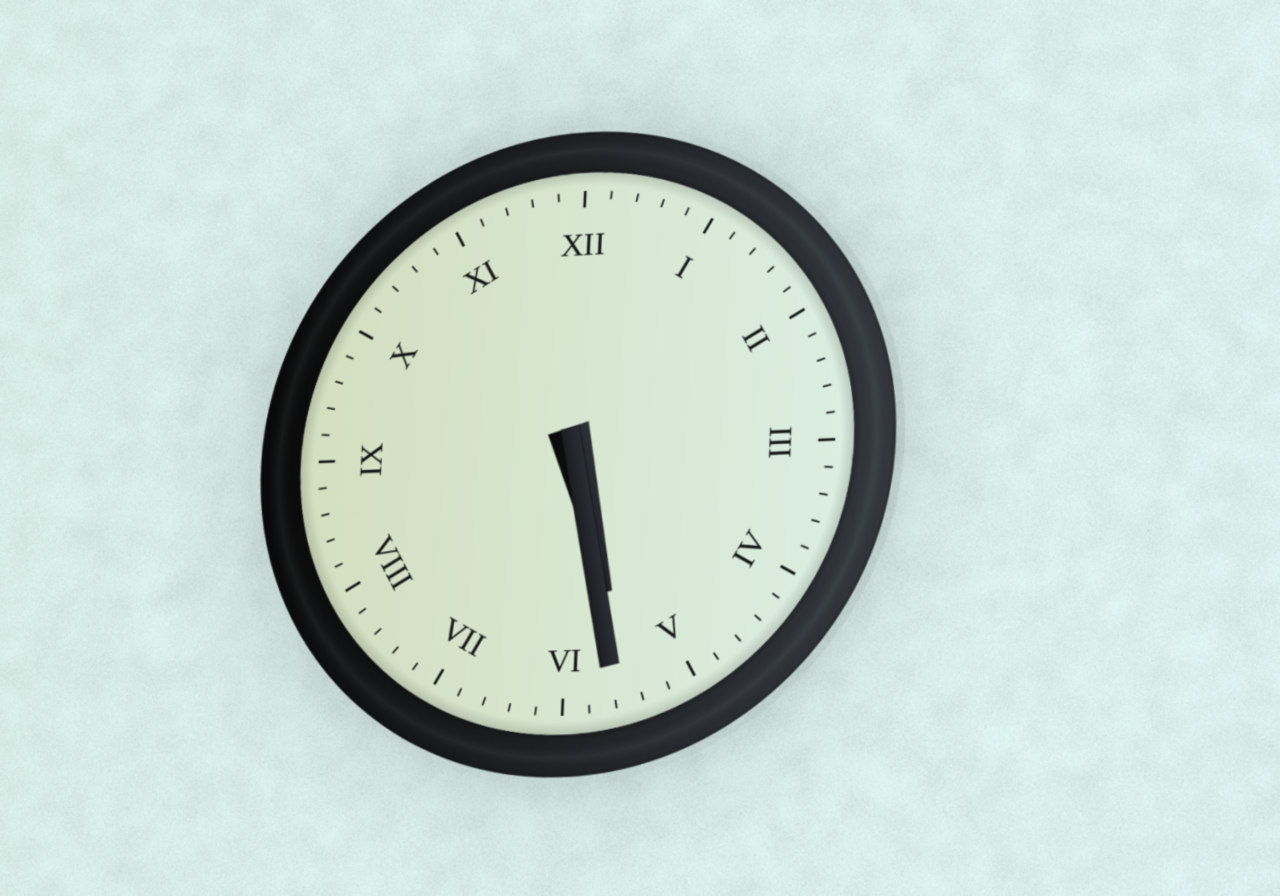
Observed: 5:28
